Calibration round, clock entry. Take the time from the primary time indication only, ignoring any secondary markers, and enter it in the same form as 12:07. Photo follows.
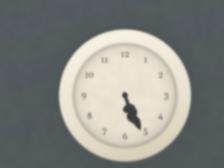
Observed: 5:26
